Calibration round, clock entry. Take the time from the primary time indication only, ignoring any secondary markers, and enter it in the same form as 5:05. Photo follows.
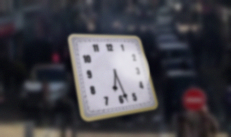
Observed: 6:28
